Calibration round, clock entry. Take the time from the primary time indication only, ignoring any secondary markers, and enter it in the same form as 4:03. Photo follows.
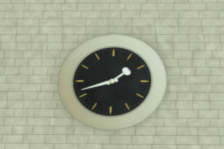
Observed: 1:42
